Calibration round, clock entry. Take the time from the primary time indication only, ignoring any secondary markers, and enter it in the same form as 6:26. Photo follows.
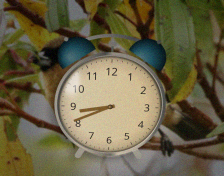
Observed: 8:41
